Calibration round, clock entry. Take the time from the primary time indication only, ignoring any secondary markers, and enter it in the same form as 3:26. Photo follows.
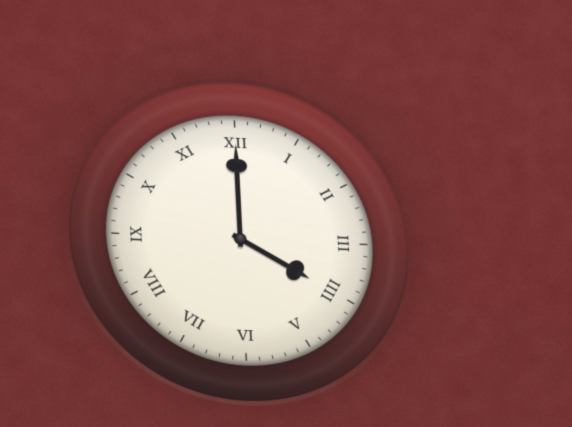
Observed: 4:00
